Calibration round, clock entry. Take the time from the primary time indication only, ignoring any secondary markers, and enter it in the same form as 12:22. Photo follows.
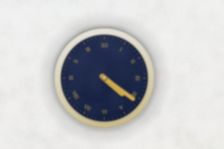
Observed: 4:21
